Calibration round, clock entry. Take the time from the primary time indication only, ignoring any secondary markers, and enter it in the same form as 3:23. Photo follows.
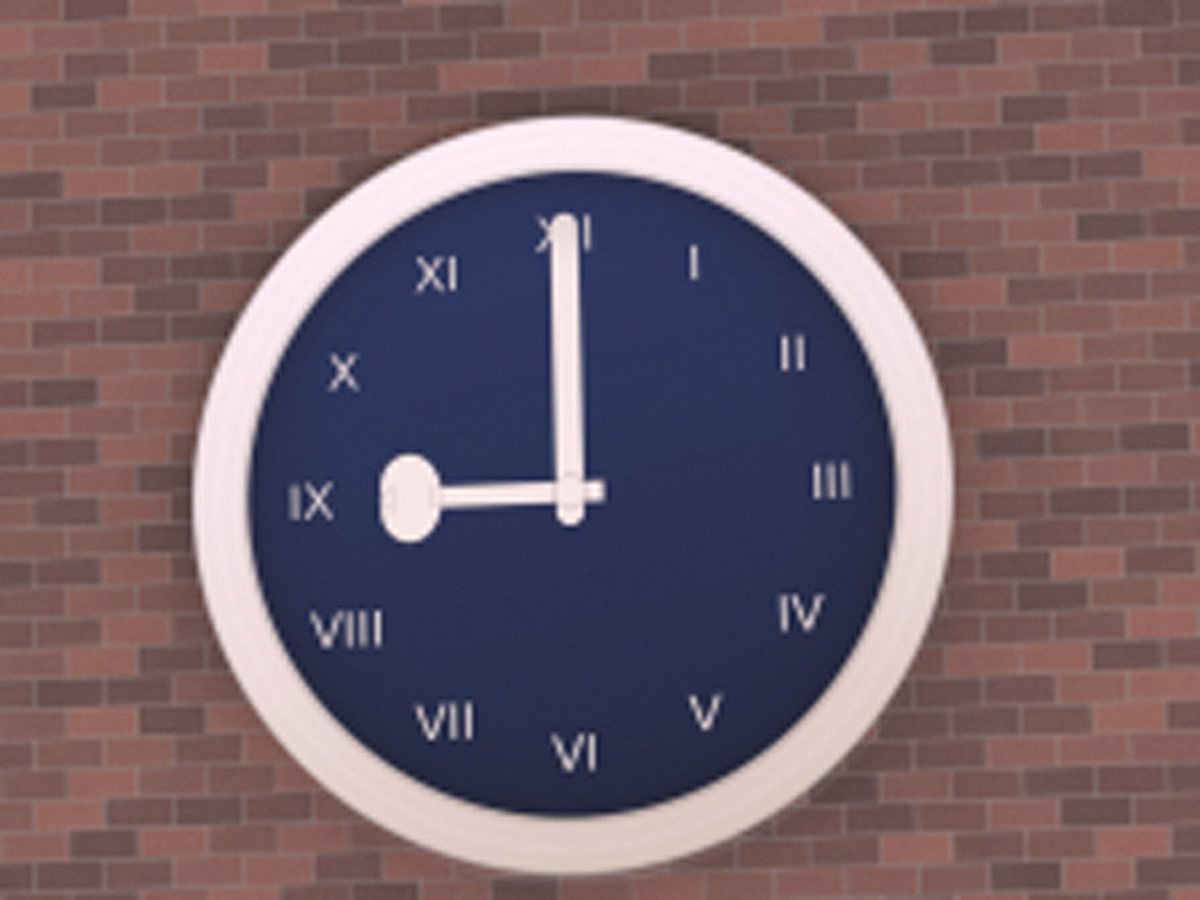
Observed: 9:00
